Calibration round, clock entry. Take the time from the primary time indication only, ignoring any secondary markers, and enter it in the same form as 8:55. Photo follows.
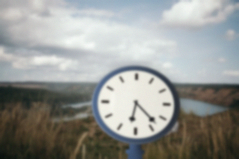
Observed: 6:23
